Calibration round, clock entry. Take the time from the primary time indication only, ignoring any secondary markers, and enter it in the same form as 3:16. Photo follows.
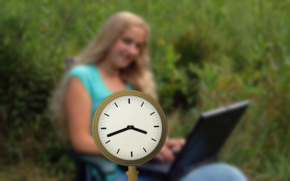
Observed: 3:42
